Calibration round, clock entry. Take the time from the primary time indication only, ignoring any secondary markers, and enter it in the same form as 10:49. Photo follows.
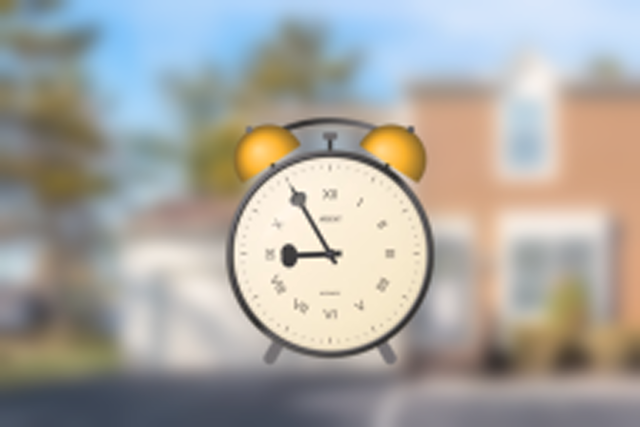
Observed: 8:55
